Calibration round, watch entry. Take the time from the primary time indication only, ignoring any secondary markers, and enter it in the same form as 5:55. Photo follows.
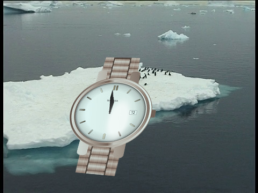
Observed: 11:59
